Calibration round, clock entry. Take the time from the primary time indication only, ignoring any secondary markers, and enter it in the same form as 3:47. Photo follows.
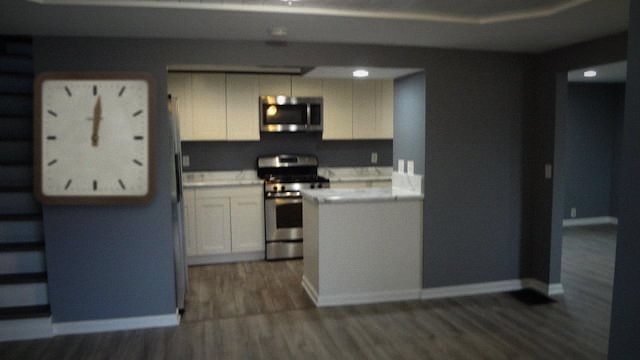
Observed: 12:01
